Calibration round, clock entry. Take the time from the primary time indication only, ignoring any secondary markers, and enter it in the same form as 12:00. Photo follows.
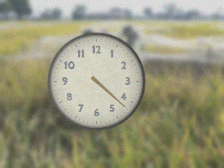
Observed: 4:22
